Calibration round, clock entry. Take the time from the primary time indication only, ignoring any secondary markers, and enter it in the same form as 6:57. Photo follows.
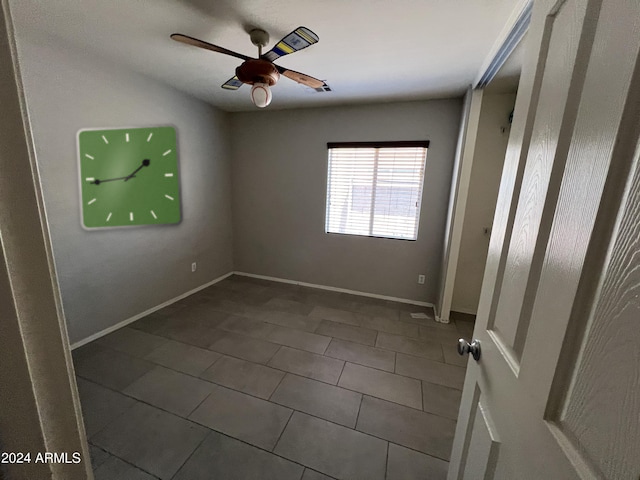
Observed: 1:44
